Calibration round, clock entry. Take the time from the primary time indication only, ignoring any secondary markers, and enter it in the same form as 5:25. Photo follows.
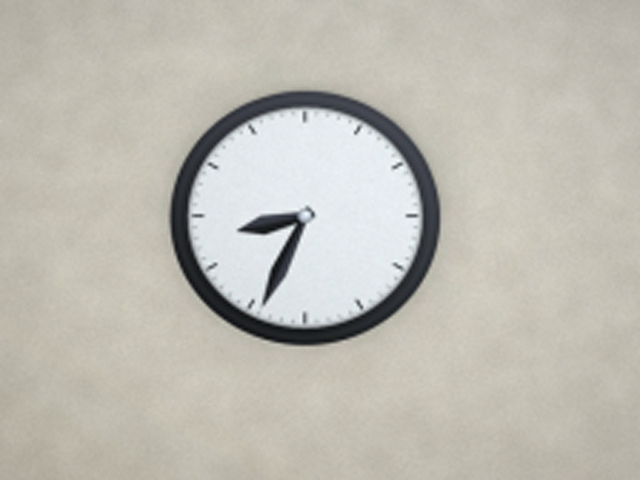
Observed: 8:34
